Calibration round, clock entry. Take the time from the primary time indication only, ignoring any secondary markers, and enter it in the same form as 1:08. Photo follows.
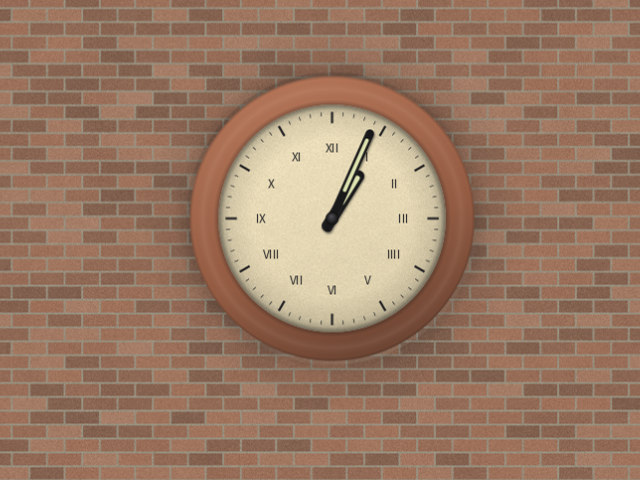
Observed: 1:04
